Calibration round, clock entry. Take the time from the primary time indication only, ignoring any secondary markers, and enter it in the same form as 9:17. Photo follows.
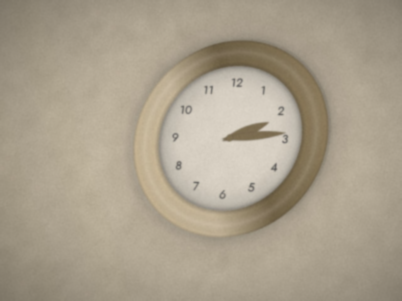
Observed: 2:14
